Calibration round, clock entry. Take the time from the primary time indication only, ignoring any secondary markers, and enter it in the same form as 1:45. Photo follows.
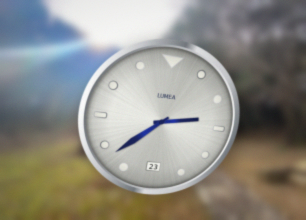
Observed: 2:38
